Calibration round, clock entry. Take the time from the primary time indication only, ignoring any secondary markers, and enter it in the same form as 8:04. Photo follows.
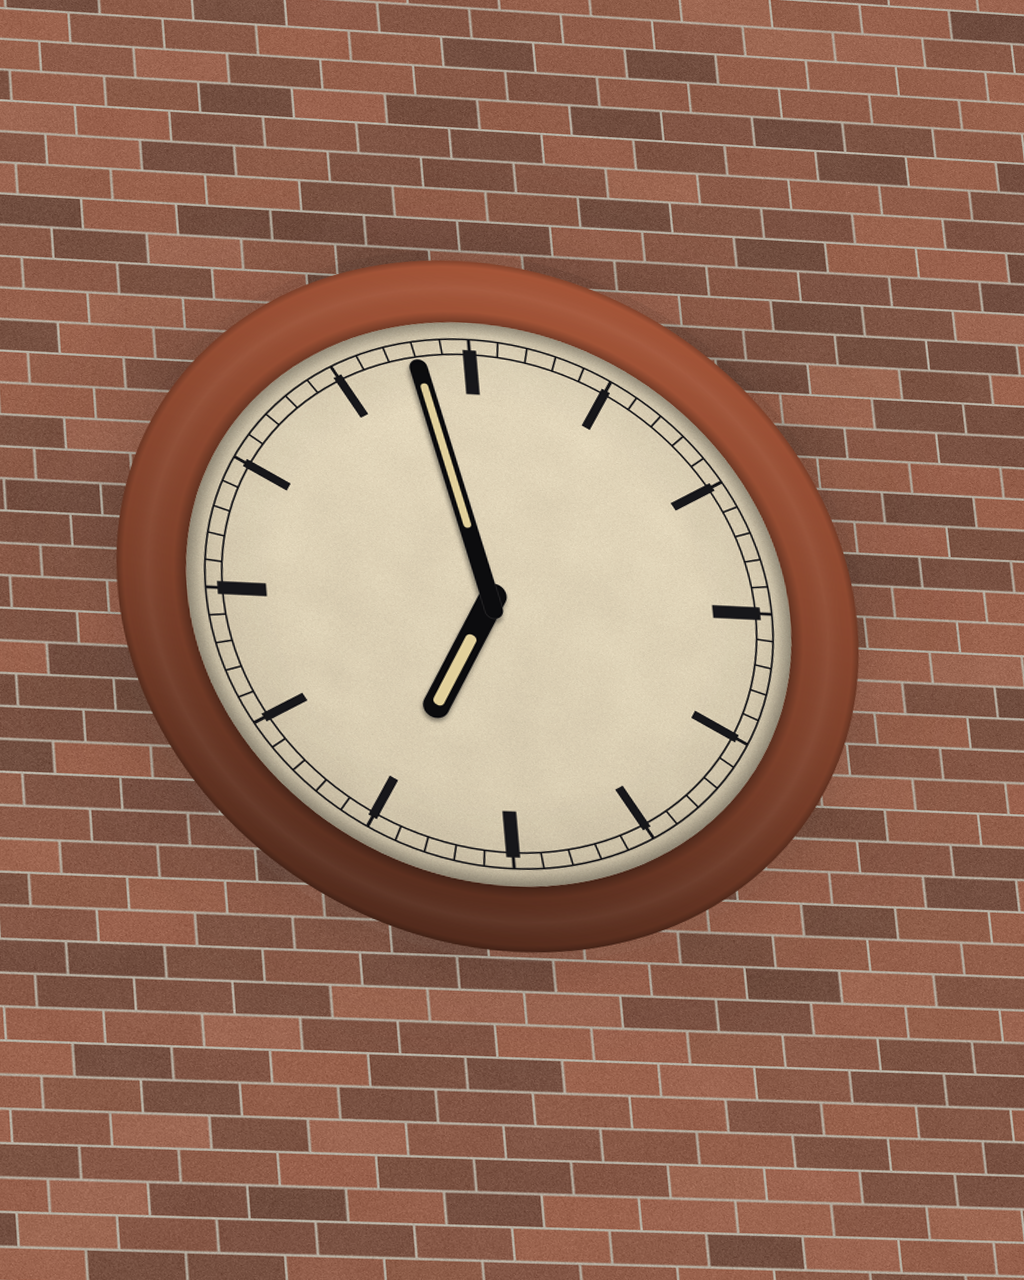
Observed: 6:58
